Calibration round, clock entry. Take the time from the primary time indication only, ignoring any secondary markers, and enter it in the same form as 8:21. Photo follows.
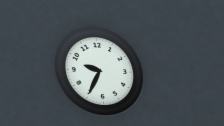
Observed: 9:35
